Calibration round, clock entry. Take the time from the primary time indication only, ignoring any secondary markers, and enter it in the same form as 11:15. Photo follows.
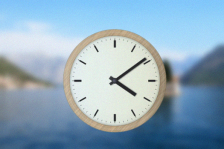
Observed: 4:09
